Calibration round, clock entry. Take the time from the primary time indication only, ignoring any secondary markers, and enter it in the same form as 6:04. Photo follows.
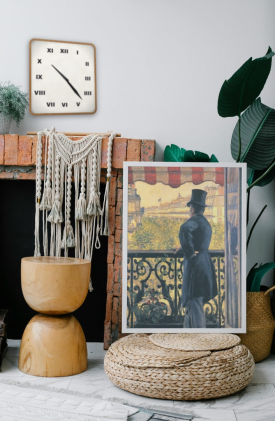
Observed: 10:23
